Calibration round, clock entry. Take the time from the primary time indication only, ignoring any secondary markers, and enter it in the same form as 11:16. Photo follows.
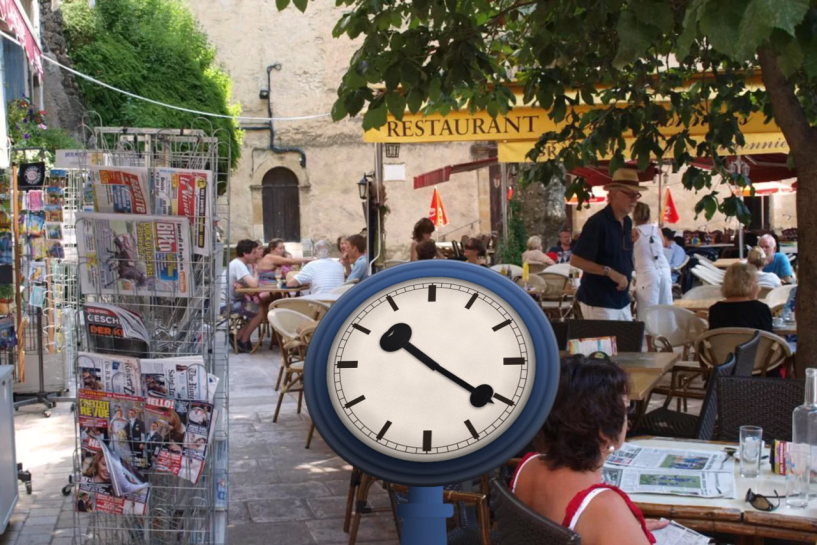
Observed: 10:21
